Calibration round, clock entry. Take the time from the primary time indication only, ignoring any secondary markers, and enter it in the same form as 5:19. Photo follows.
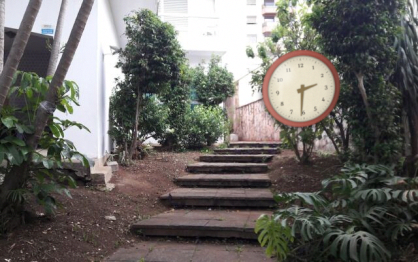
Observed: 2:31
